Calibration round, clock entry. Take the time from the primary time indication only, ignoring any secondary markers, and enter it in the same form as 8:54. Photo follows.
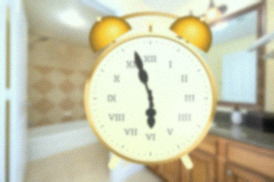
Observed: 5:57
